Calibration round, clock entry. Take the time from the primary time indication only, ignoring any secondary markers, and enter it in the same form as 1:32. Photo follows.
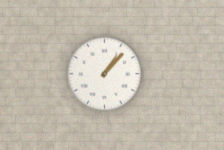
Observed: 1:07
